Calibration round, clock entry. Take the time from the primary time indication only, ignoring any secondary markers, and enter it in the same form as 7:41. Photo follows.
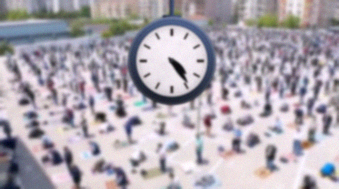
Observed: 4:24
